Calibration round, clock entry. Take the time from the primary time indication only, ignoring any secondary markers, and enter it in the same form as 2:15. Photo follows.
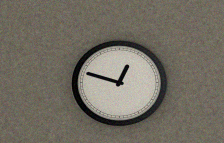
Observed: 12:48
